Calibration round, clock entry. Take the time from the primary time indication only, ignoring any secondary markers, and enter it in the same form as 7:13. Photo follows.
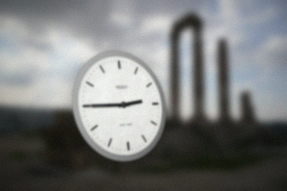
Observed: 2:45
